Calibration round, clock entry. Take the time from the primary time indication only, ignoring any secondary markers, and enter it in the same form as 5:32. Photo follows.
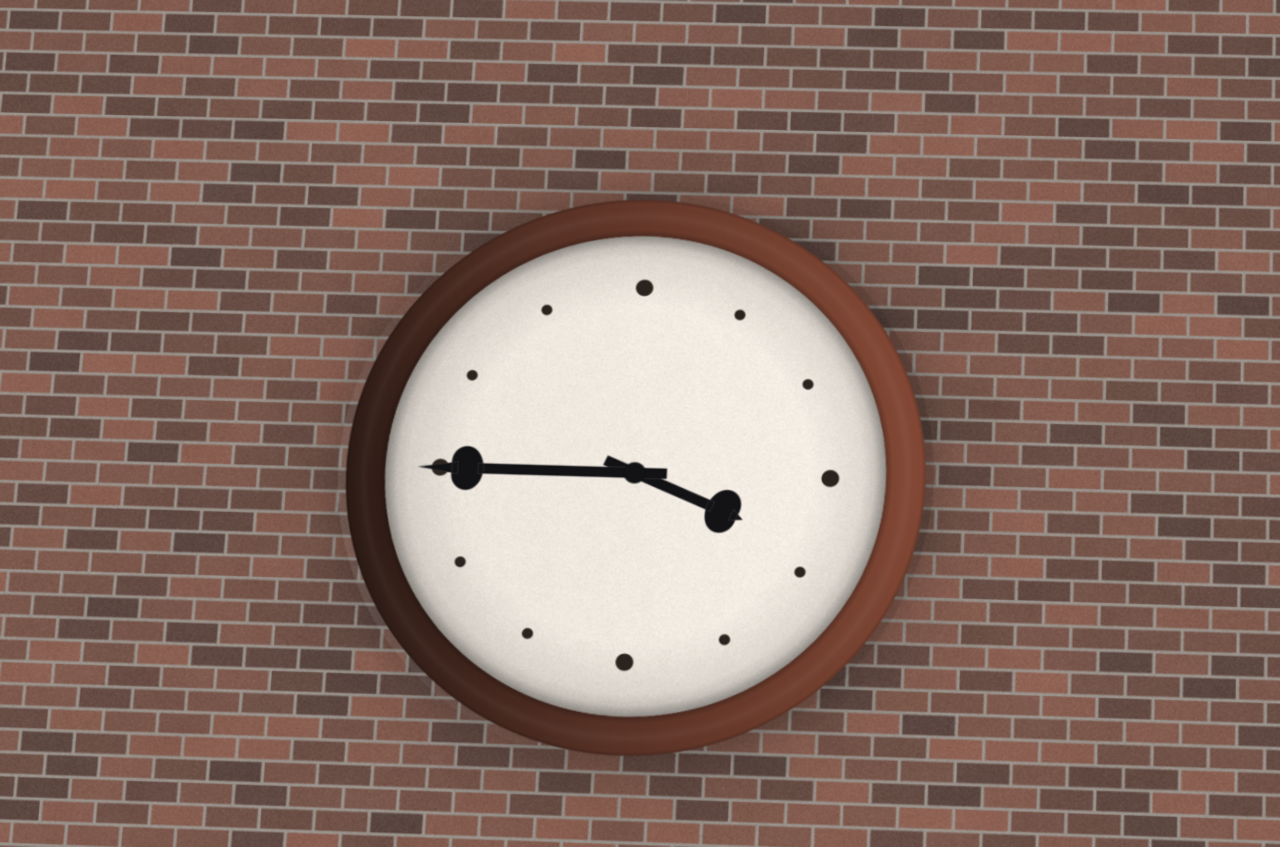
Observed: 3:45
